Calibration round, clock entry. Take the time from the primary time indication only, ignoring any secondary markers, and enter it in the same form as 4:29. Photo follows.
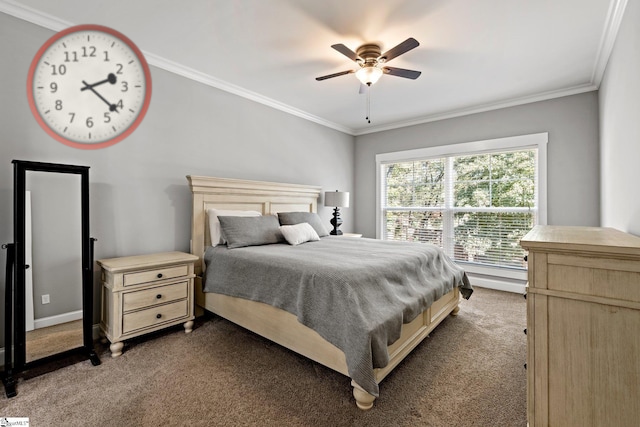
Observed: 2:22
